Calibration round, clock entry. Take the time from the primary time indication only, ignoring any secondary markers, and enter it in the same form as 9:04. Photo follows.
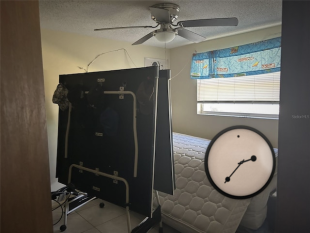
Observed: 2:38
